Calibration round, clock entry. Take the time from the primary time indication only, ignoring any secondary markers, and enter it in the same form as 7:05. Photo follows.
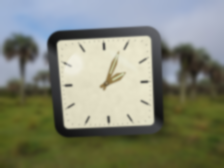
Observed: 2:04
